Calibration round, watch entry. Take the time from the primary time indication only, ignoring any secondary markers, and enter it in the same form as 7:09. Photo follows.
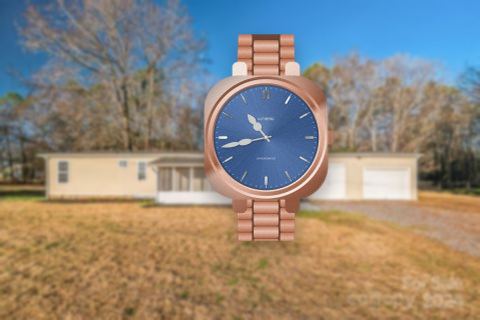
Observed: 10:43
